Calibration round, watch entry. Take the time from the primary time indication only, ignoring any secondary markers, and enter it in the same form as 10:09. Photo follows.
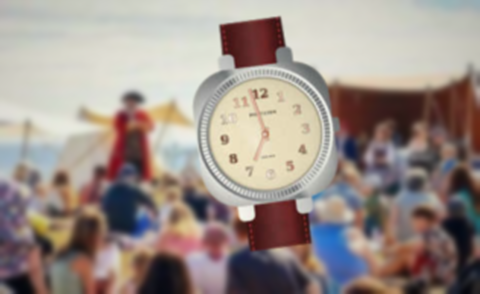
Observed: 6:58
